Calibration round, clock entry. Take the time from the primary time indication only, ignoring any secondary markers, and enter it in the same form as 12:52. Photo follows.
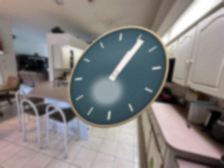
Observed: 1:06
